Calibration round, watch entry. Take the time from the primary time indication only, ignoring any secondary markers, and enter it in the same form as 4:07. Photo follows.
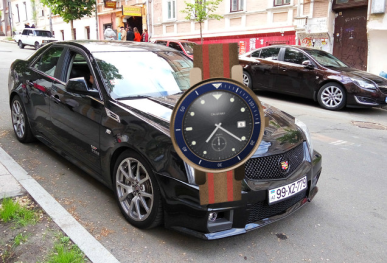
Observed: 7:21
